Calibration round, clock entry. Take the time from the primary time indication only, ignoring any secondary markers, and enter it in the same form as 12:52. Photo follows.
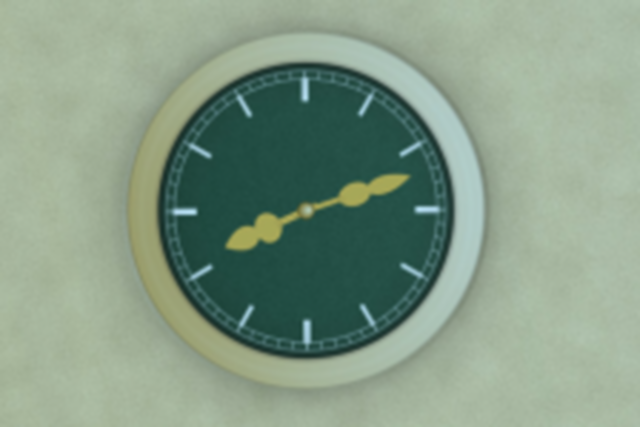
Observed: 8:12
